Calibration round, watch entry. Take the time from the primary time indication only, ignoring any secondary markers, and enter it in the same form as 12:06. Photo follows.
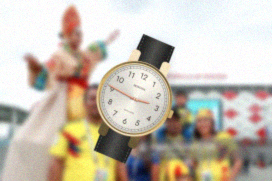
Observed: 2:46
